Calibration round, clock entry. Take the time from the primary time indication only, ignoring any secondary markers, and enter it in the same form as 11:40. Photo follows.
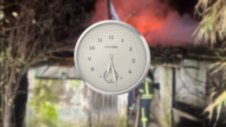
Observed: 6:28
